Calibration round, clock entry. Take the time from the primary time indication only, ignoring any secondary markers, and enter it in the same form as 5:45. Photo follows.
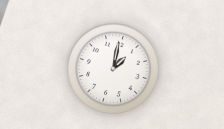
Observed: 12:59
